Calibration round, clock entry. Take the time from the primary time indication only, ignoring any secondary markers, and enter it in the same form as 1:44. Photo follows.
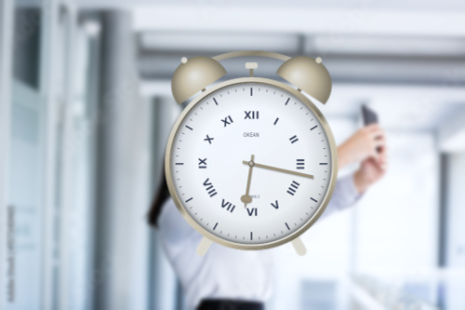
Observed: 6:17
